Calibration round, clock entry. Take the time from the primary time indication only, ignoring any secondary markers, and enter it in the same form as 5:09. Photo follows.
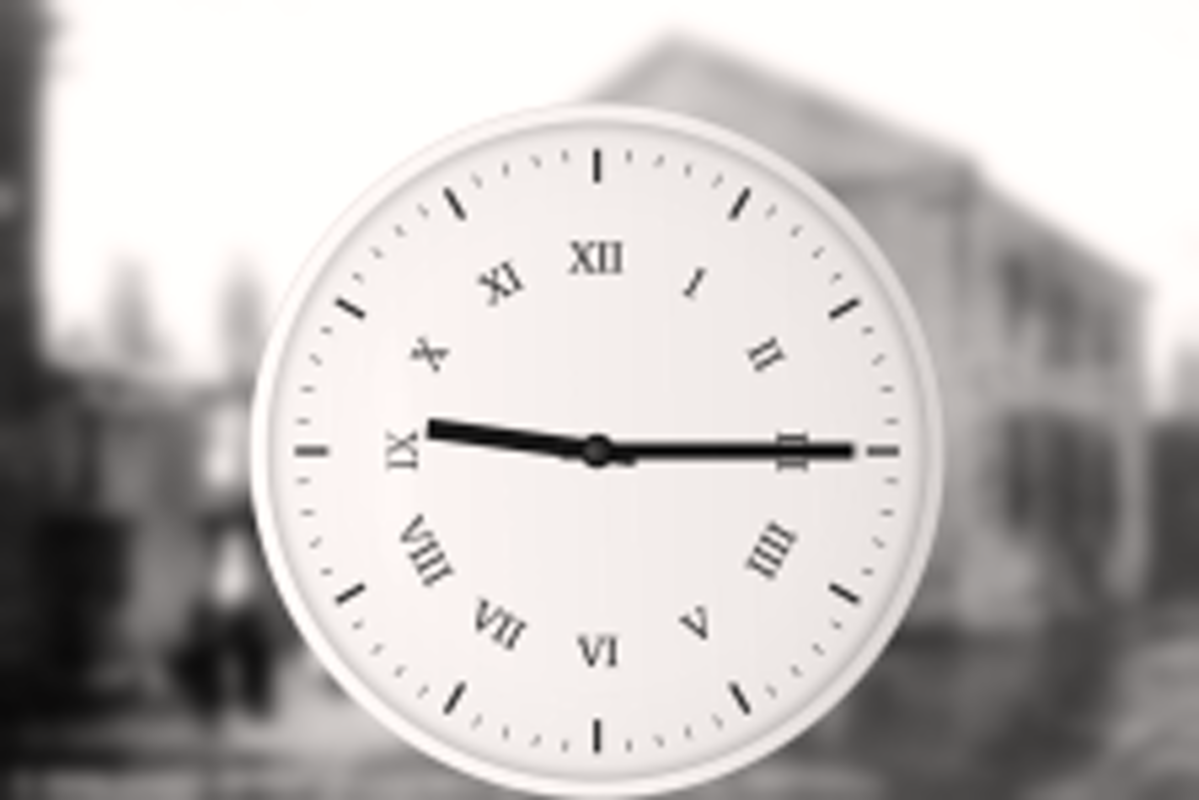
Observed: 9:15
